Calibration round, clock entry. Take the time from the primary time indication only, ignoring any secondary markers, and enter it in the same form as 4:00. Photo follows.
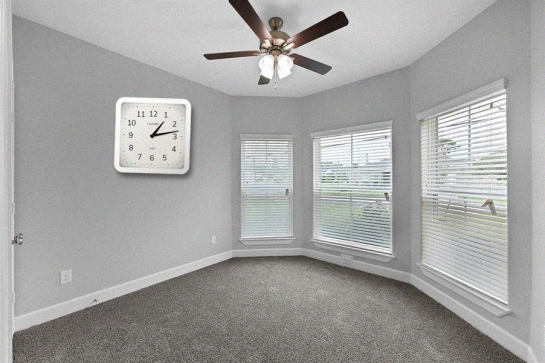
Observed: 1:13
